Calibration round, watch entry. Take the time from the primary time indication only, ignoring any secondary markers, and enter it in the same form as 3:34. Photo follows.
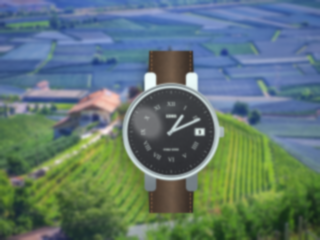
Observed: 1:11
